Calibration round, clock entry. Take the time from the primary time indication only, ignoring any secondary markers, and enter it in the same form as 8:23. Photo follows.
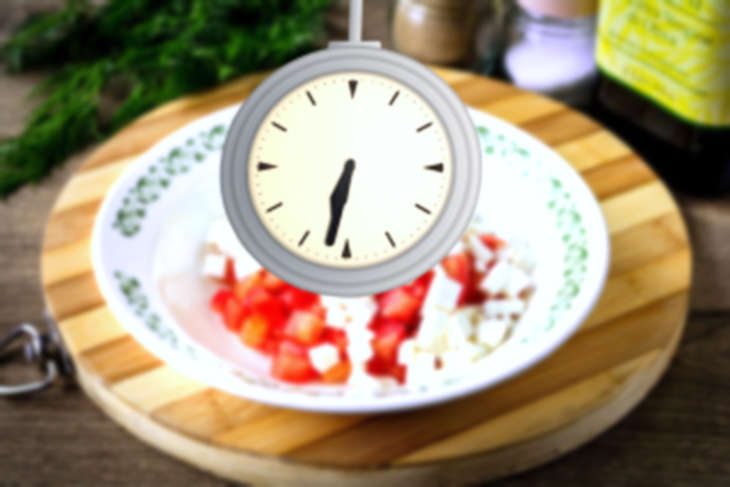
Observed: 6:32
